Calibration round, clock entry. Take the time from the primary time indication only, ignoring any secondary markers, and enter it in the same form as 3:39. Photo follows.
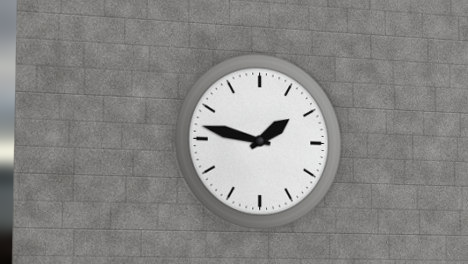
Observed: 1:47
